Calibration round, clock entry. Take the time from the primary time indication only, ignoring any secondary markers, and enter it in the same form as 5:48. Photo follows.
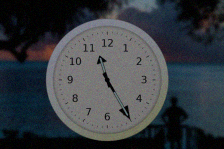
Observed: 11:25
